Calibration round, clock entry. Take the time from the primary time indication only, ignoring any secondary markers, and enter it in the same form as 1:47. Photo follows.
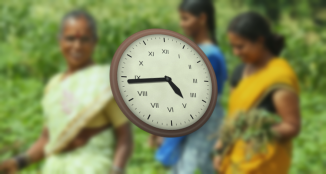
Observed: 4:44
